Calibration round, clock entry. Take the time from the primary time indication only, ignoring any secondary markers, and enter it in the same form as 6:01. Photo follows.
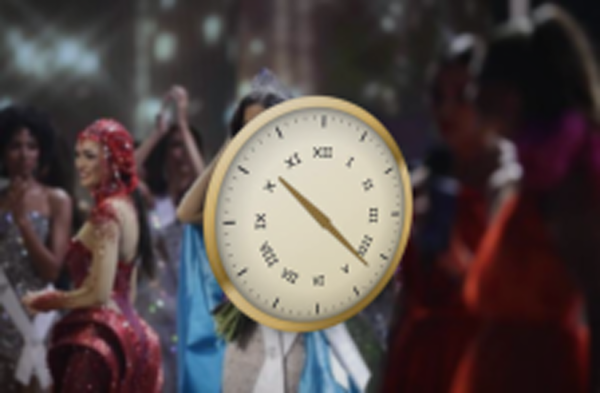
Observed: 10:22
